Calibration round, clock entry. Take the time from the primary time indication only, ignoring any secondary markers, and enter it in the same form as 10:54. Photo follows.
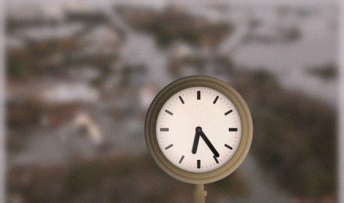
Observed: 6:24
